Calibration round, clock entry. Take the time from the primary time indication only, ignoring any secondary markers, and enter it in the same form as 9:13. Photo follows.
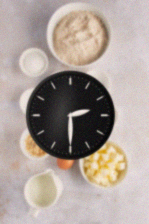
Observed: 2:30
